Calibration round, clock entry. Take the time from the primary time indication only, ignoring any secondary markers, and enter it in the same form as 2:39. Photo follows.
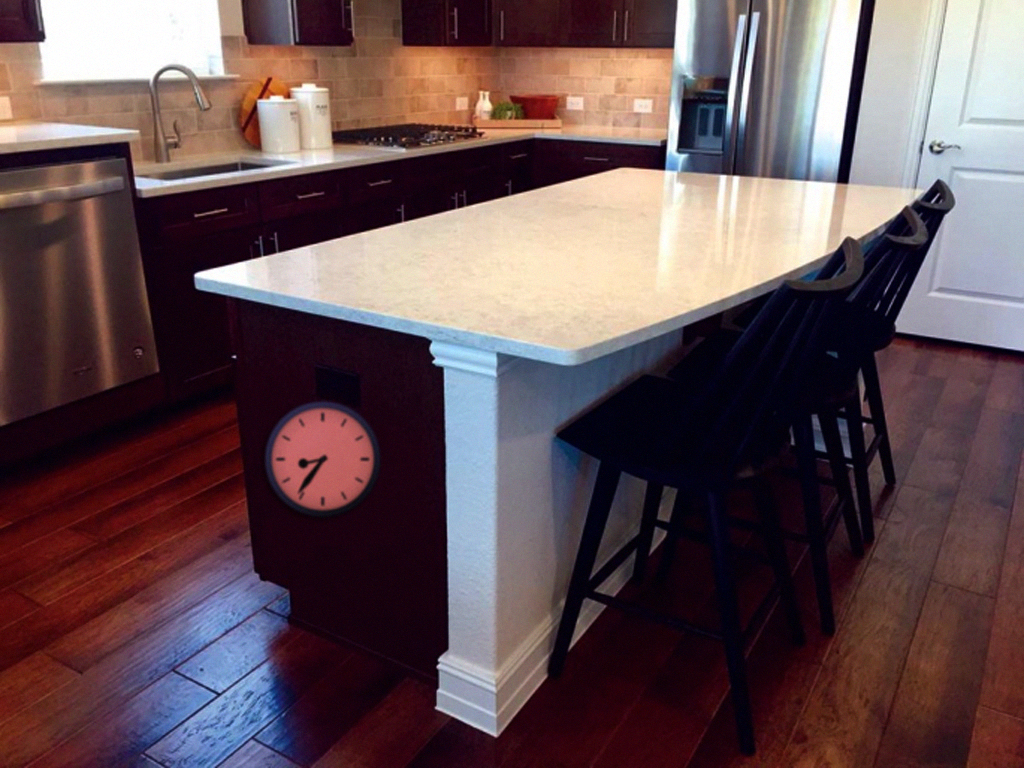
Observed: 8:36
